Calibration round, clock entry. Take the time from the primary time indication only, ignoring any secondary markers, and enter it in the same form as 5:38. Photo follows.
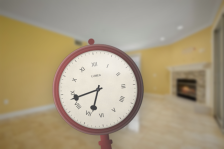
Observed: 6:43
